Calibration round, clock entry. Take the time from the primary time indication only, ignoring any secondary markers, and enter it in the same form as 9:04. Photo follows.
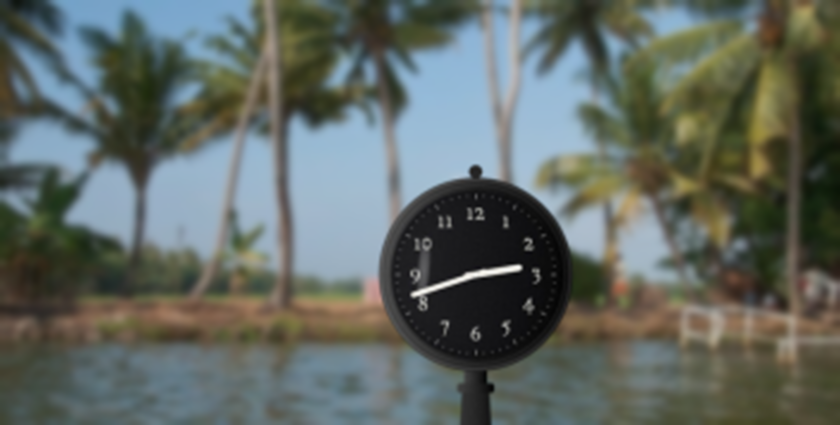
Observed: 2:42
